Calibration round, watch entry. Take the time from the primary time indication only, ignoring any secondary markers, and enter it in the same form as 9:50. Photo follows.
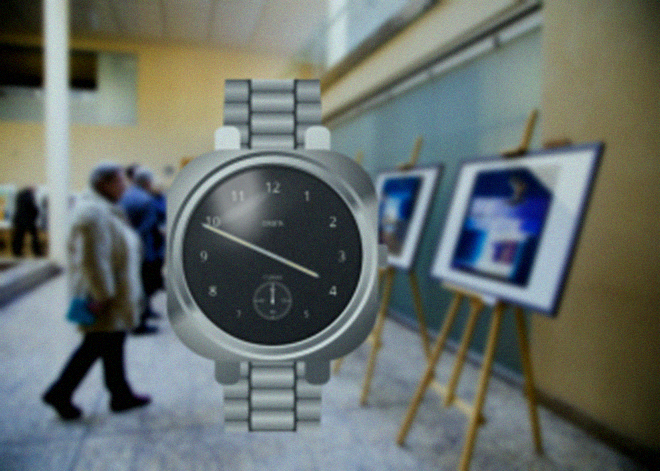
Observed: 3:49
